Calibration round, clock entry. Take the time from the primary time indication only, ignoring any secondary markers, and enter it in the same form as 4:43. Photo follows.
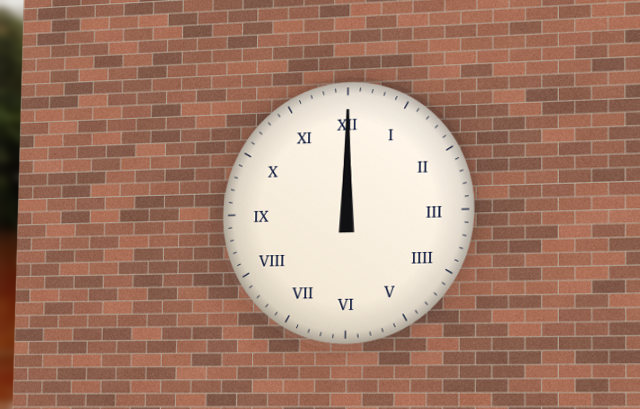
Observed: 12:00
